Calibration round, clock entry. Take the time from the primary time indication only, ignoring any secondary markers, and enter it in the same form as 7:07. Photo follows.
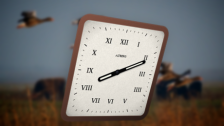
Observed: 8:11
